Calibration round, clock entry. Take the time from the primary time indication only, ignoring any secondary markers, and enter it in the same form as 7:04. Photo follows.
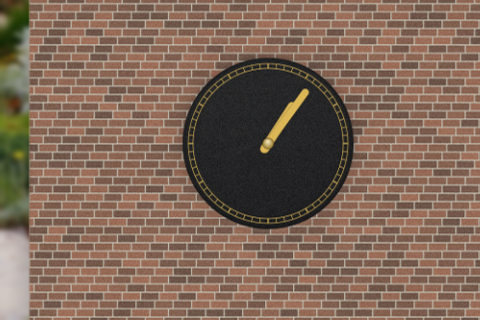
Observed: 1:06
